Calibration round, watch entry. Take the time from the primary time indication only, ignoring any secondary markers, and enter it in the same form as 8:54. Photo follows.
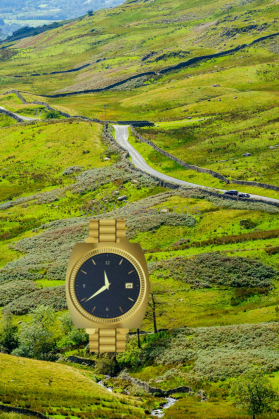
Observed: 11:39
